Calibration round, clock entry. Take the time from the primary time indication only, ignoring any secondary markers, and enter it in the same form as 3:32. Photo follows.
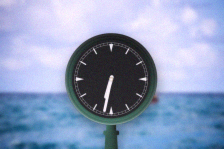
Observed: 6:32
